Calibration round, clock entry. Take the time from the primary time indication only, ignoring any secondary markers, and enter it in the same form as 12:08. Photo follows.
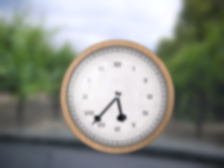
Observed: 5:37
